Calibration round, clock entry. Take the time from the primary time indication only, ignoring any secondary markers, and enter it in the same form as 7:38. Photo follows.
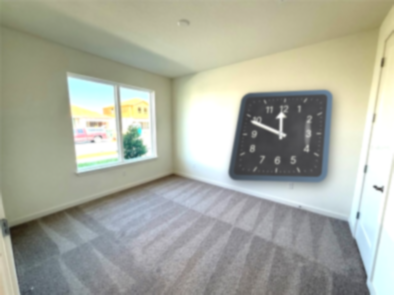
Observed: 11:49
